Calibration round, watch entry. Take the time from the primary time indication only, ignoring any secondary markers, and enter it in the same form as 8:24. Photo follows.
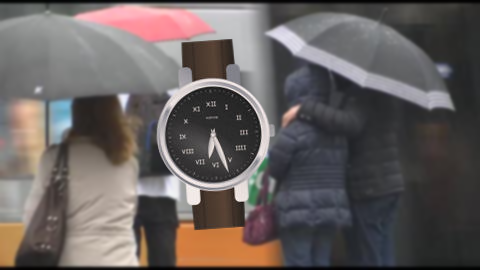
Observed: 6:27
